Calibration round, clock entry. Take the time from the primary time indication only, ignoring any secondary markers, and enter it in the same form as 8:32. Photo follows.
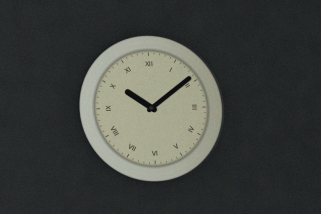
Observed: 10:09
